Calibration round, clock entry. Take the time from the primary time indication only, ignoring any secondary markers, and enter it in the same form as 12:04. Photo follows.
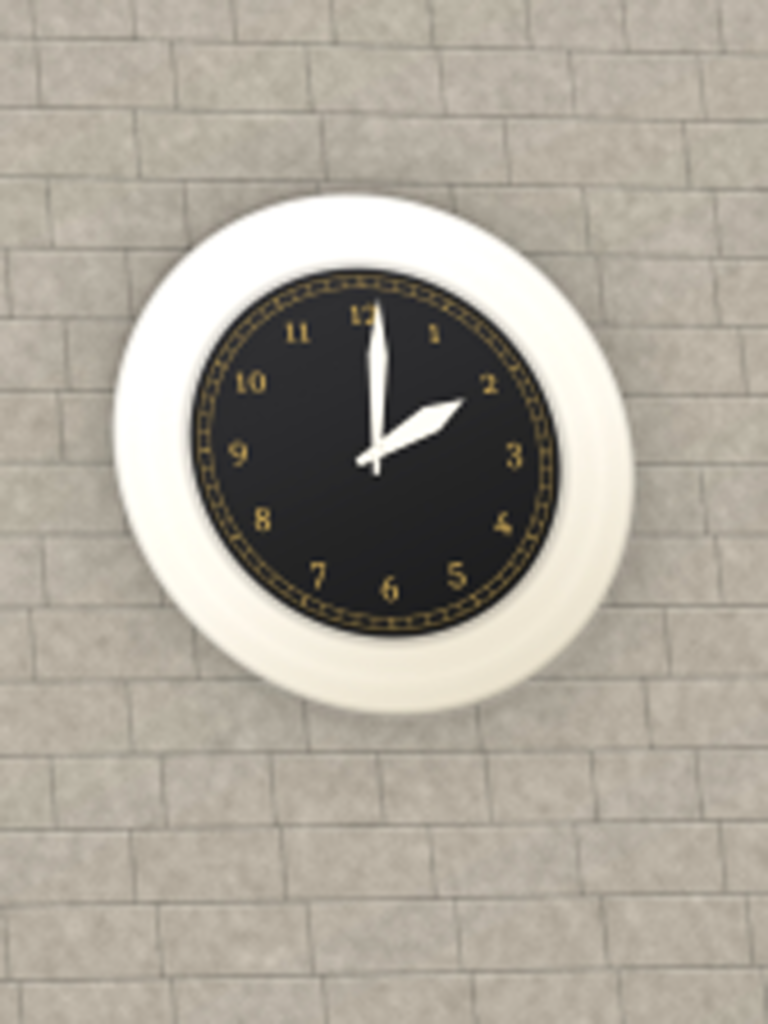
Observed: 2:01
